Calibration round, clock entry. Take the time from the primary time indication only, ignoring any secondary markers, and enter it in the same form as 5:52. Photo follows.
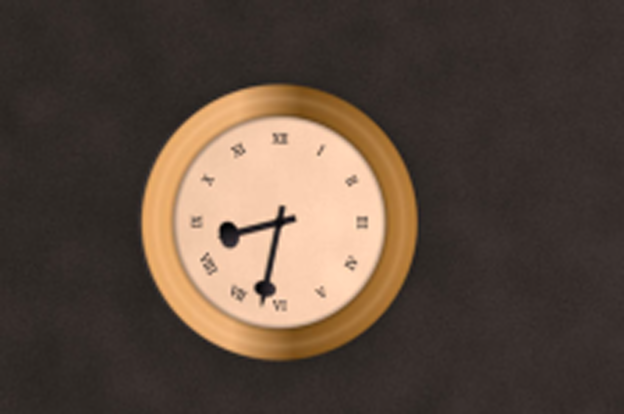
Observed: 8:32
